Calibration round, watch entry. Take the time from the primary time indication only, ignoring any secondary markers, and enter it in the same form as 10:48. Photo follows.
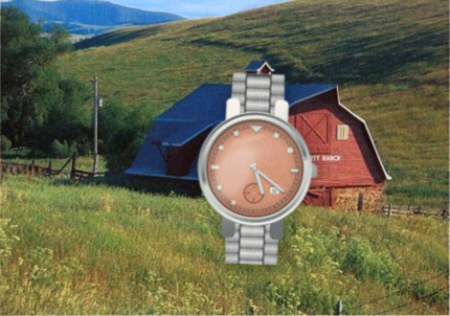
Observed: 5:21
